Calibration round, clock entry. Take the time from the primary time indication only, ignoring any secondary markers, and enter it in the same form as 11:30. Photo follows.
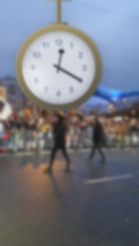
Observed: 12:20
